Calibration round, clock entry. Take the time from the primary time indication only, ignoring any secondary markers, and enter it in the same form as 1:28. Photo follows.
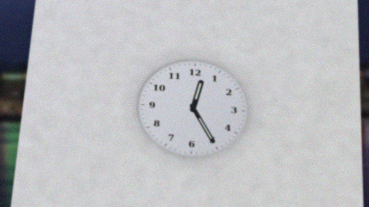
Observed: 12:25
